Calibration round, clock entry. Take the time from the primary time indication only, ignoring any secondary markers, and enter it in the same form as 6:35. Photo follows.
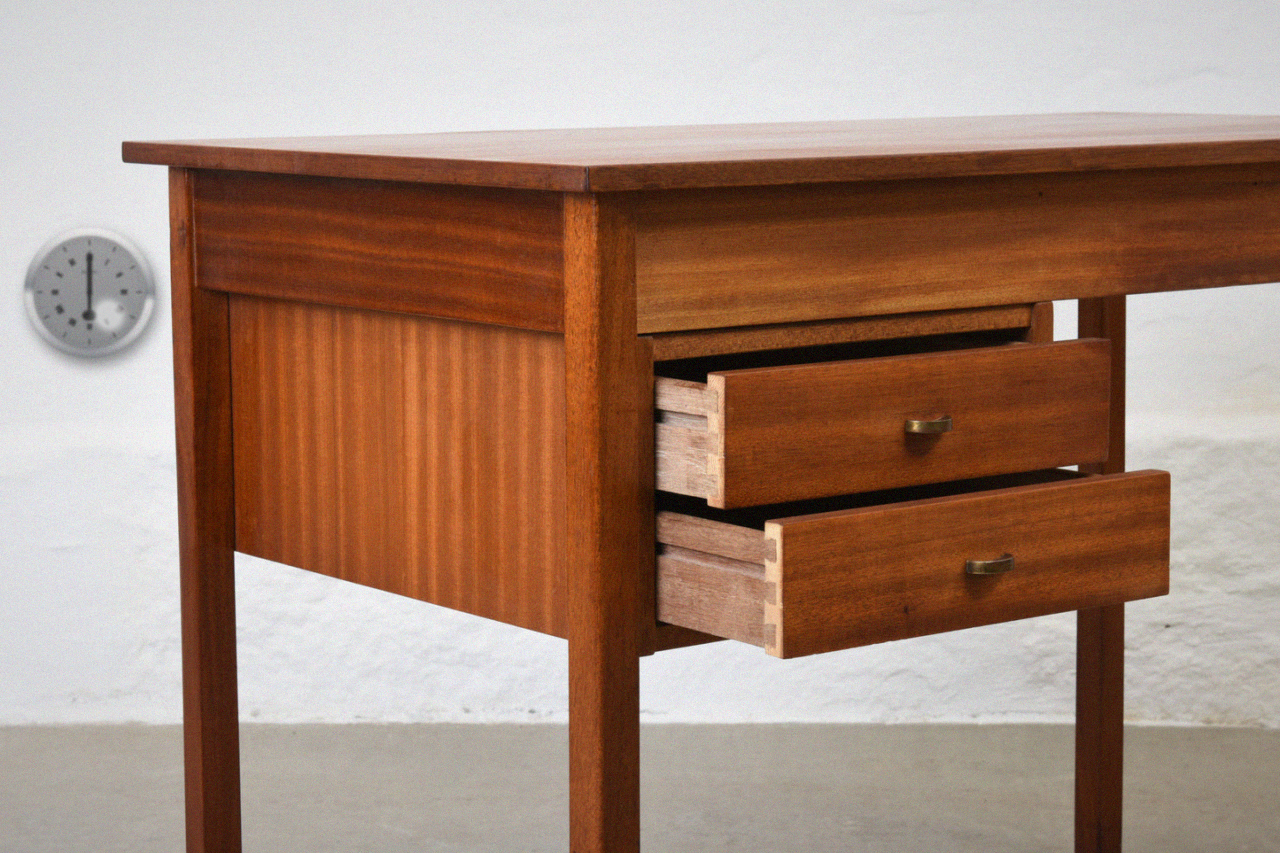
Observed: 6:00
